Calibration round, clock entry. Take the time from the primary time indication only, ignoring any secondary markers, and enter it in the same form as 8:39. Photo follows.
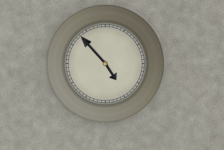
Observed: 4:53
